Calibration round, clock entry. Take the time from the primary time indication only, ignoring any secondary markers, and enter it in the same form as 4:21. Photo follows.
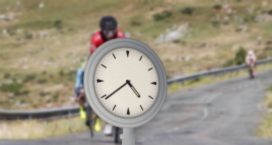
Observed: 4:39
